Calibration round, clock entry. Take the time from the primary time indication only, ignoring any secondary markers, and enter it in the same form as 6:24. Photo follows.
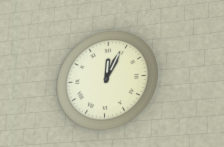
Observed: 12:04
